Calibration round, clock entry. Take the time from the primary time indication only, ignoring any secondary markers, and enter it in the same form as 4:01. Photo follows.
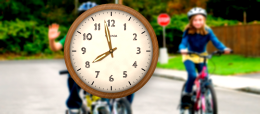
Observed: 7:58
